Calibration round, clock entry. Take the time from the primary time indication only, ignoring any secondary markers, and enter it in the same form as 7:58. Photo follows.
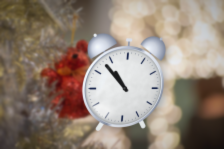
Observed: 10:53
